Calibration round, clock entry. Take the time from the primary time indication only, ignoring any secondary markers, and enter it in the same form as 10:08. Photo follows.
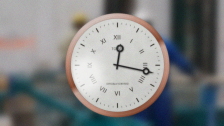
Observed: 12:17
